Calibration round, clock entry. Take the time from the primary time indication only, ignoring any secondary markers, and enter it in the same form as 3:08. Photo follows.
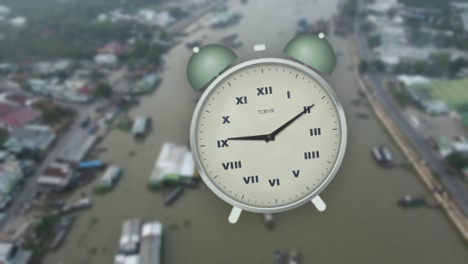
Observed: 9:10
